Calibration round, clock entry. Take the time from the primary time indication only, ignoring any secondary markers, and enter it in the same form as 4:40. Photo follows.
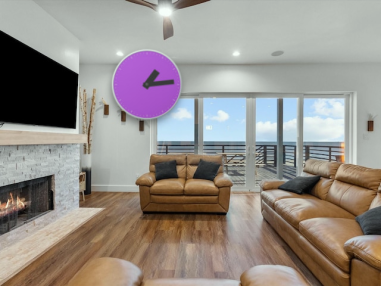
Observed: 1:14
